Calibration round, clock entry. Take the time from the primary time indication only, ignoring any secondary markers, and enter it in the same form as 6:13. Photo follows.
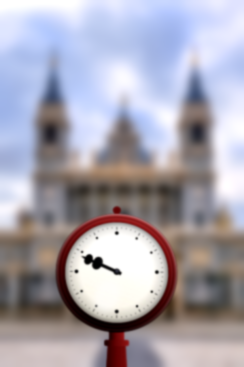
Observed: 9:49
